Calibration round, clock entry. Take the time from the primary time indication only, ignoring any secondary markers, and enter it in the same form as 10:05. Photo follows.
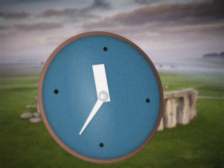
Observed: 11:35
